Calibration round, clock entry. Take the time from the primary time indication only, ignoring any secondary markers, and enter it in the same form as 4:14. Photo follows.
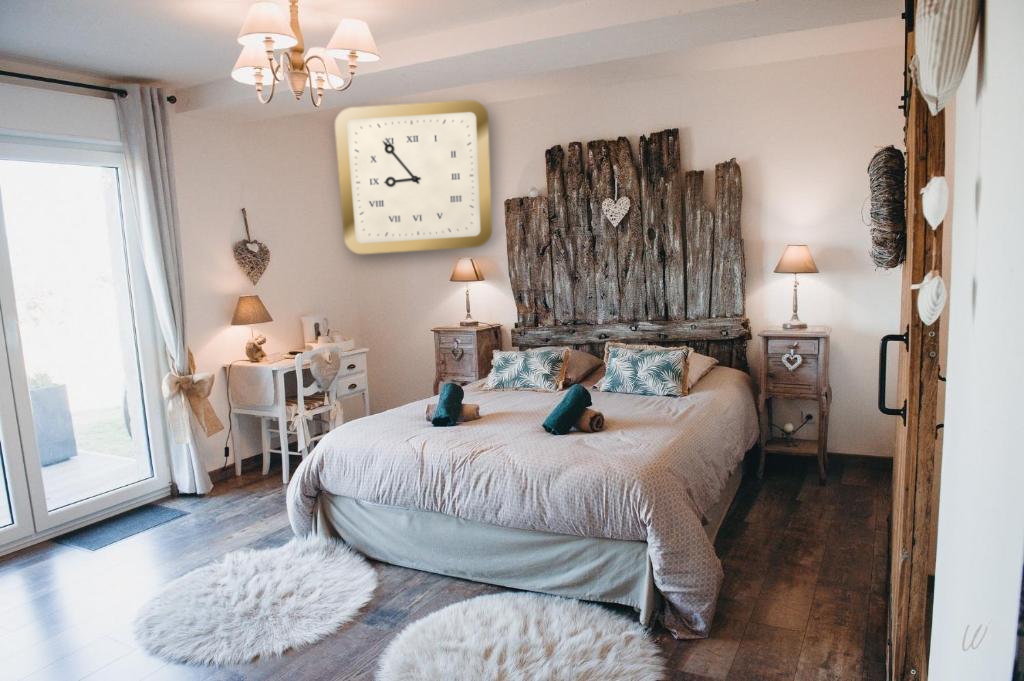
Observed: 8:54
